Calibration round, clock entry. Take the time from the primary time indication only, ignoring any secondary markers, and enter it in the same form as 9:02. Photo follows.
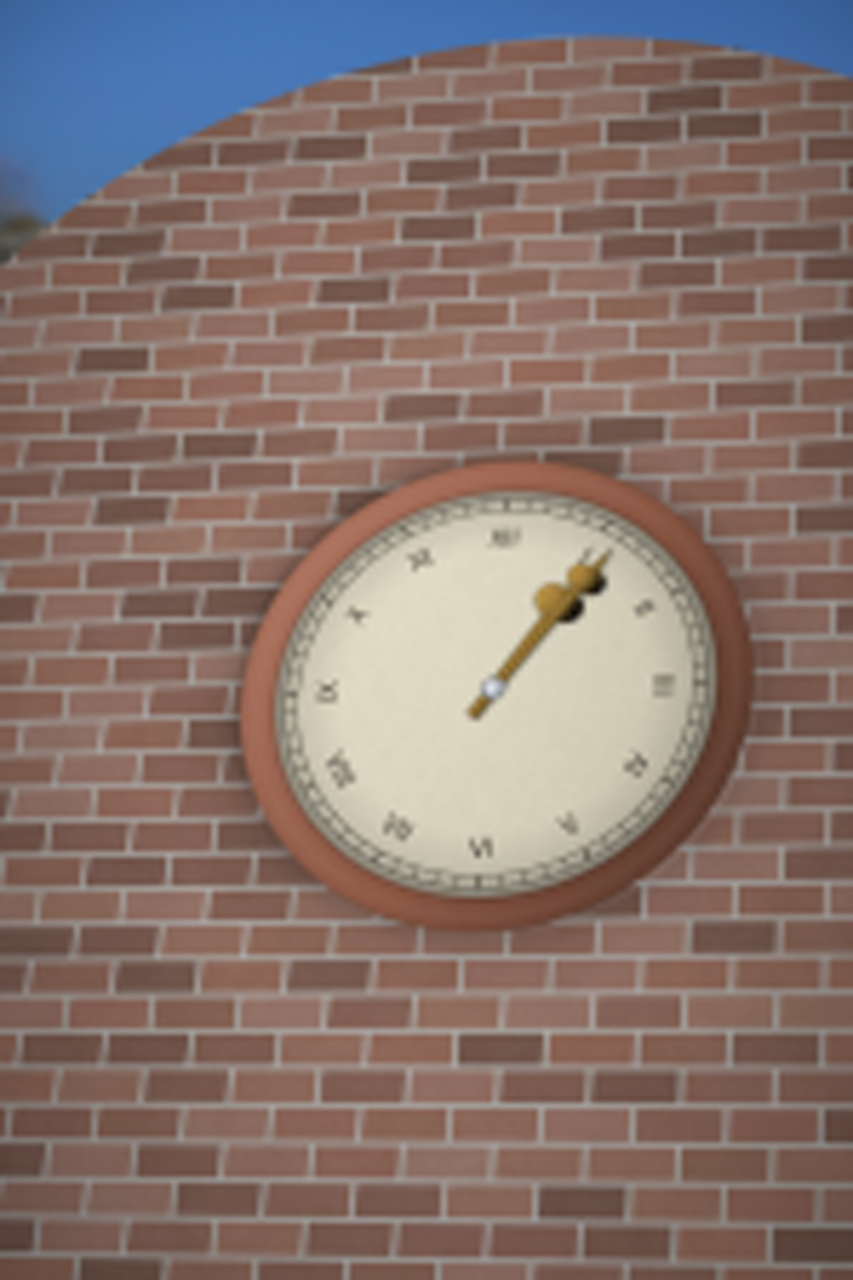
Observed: 1:06
